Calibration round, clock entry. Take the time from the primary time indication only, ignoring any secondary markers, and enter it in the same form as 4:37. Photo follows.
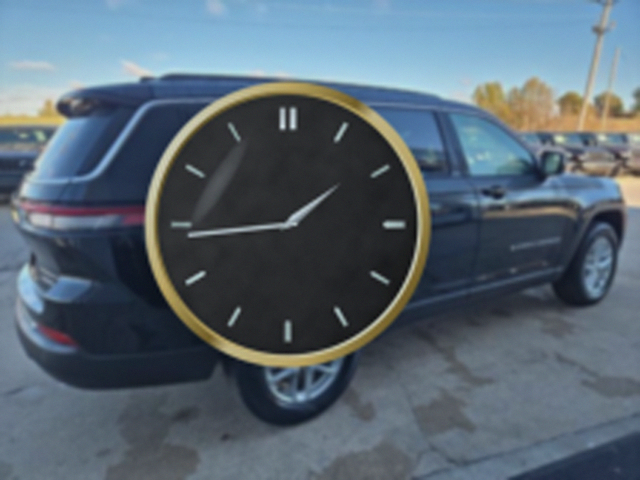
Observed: 1:44
